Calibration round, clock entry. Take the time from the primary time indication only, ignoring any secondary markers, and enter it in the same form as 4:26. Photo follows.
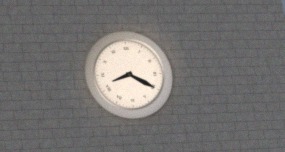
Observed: 8:20
